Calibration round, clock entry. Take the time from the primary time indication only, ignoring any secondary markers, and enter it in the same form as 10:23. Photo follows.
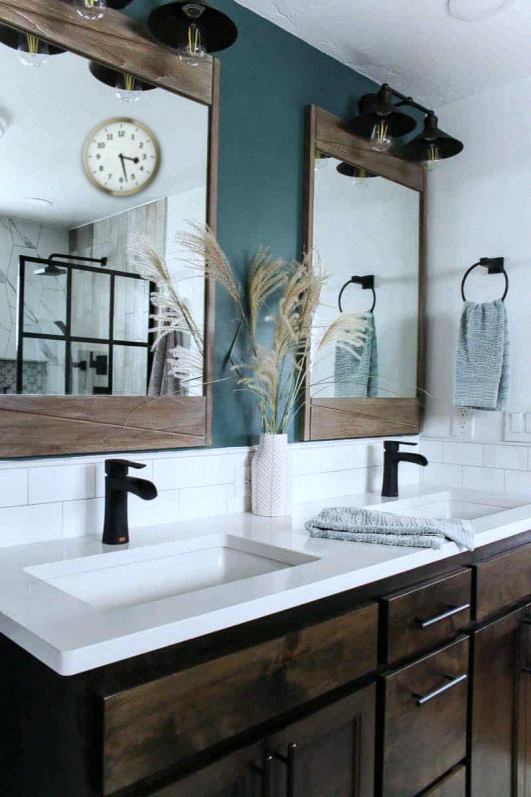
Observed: 3:28
